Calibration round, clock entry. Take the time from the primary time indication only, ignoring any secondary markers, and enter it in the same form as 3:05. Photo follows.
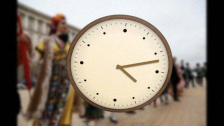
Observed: 4:12
